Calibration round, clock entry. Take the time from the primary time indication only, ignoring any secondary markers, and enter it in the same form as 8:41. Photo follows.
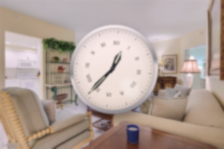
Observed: 12:36
